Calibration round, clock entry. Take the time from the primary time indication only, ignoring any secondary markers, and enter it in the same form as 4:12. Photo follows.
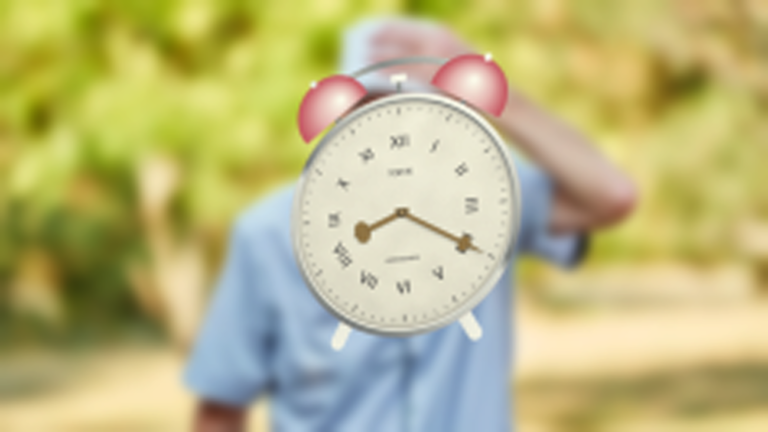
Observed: 8:20
